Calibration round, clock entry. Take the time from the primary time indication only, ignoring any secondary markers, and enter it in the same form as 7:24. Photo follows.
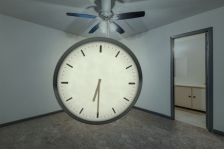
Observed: 6:30
